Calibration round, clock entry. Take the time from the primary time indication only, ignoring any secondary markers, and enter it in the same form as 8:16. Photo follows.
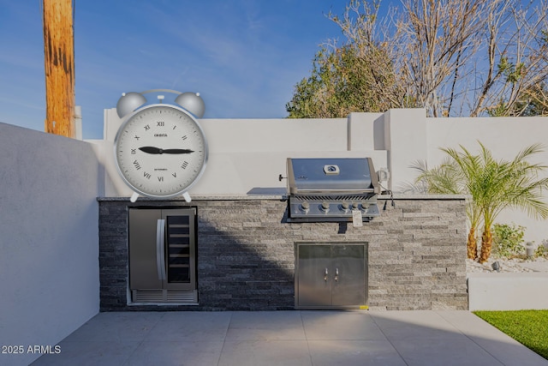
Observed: 9:15
